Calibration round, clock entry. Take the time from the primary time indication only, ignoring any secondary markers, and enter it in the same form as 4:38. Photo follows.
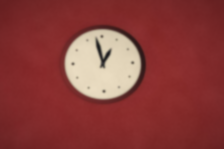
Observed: 12:58
